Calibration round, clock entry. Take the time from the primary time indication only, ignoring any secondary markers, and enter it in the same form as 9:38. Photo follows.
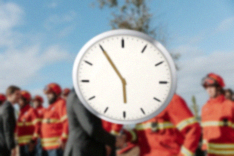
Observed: 5:55
